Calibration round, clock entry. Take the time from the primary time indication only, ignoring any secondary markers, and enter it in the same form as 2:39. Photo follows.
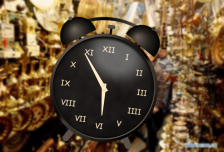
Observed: 5:54
